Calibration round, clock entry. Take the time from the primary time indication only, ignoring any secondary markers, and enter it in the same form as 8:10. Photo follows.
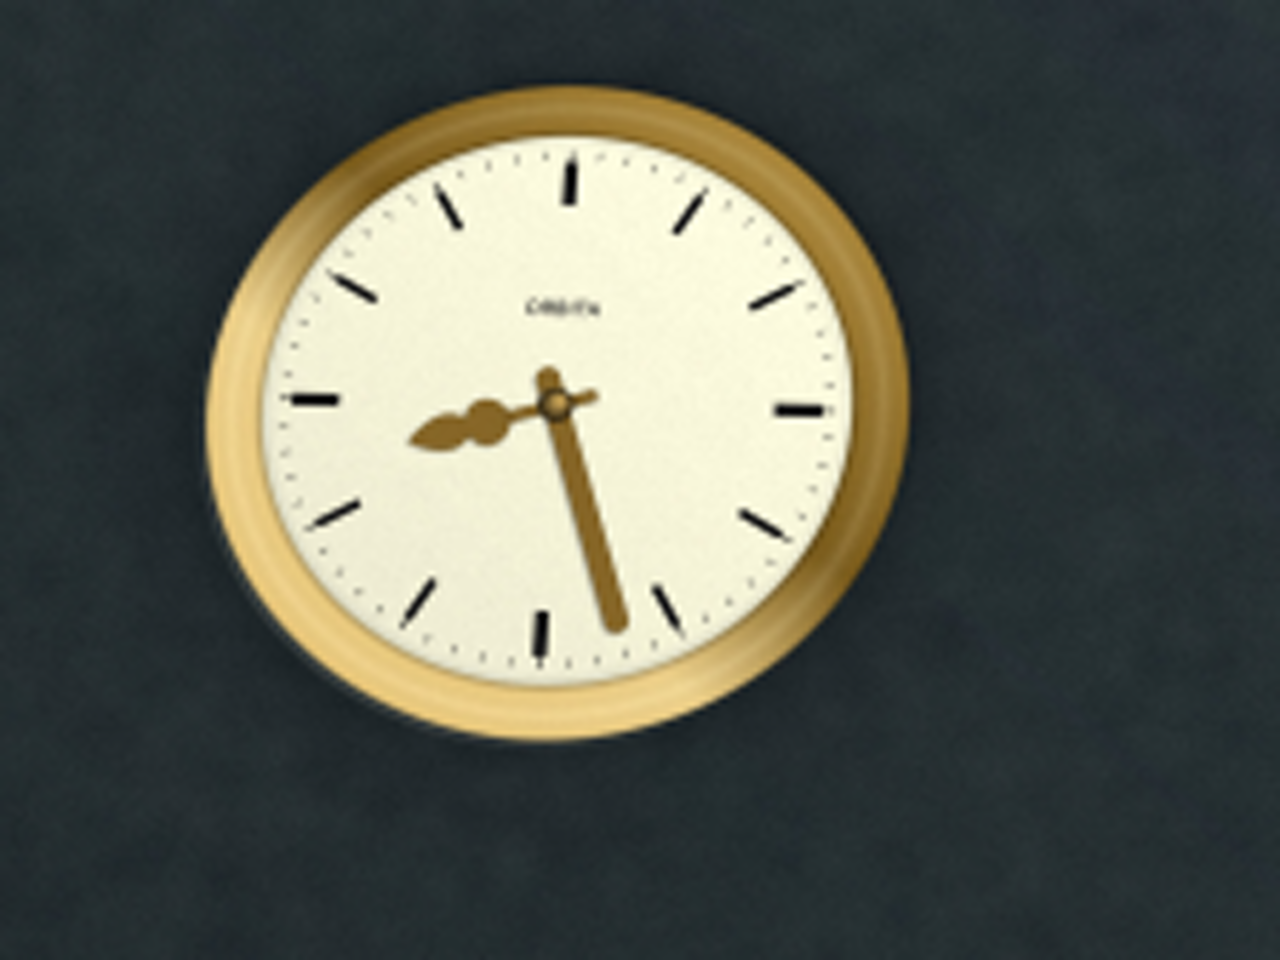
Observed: 8:27
